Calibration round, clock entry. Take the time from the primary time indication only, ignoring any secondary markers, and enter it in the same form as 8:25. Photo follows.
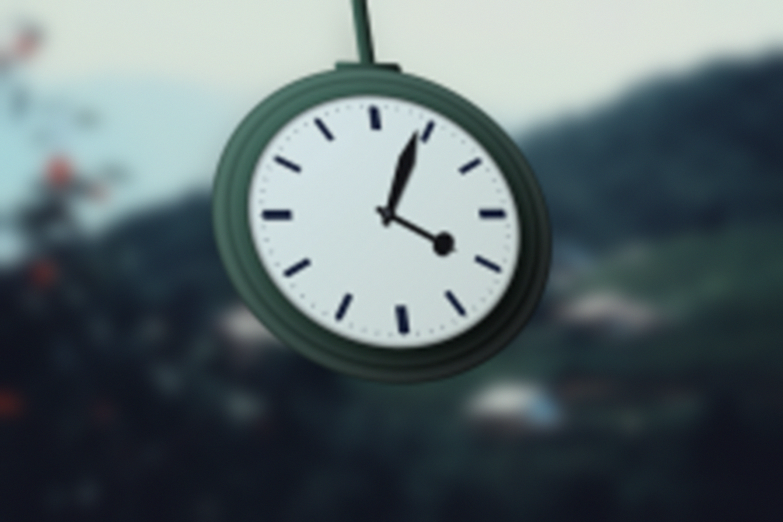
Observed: 4:04
